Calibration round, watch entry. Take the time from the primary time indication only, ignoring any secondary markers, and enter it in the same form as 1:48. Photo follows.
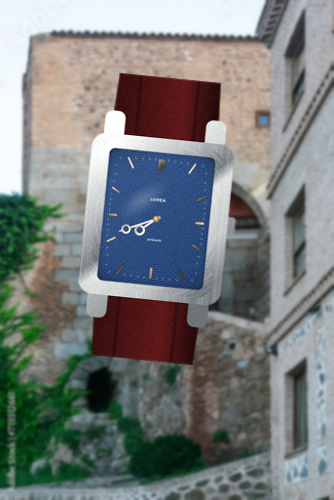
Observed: 7:41
